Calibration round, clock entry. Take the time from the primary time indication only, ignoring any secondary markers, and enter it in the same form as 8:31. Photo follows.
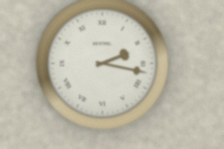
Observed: 2:17
